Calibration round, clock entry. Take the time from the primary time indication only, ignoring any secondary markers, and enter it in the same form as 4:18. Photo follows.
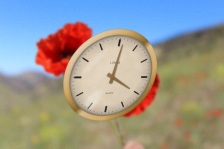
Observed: 4:01
